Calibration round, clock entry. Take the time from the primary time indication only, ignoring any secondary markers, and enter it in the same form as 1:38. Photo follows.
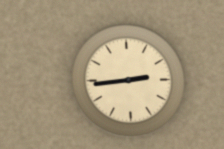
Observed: 2:44
